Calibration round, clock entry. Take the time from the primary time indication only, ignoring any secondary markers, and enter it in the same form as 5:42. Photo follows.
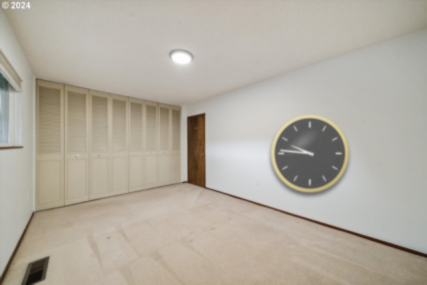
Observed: 9:46
